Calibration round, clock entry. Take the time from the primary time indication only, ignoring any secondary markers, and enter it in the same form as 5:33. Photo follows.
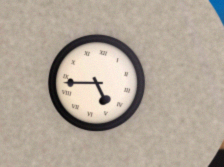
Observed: 4:43
